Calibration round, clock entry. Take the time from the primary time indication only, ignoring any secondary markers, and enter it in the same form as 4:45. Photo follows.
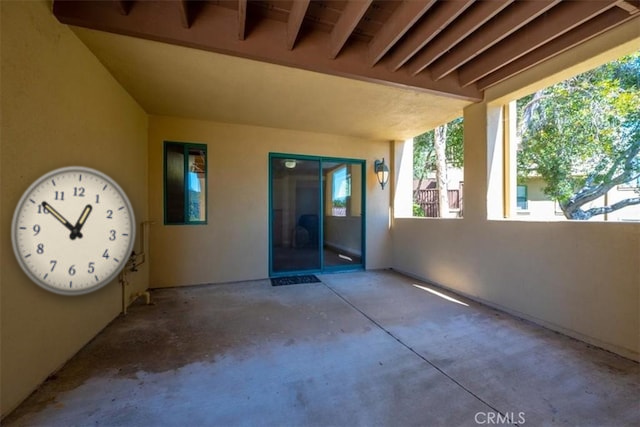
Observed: 12:51
